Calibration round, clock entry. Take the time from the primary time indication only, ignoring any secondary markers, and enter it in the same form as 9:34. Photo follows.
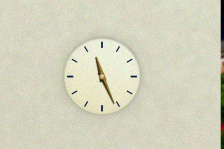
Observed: 11:26
